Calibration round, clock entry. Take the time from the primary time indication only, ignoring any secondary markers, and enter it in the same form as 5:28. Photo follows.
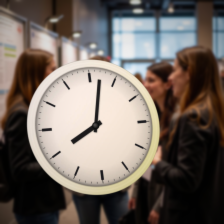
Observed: 8:02
